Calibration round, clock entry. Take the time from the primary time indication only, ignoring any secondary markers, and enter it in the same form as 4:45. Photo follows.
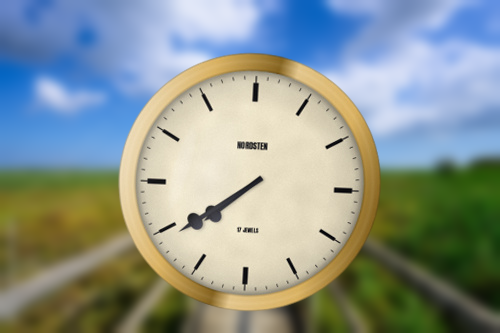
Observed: 7:39
